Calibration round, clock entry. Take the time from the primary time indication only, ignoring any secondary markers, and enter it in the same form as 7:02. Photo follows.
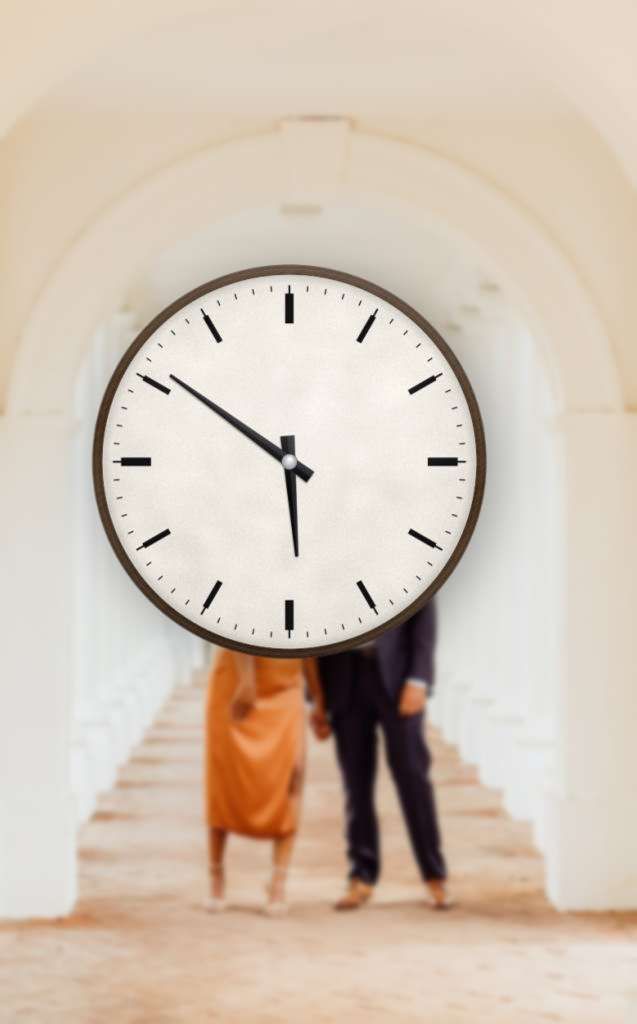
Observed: 5:51
